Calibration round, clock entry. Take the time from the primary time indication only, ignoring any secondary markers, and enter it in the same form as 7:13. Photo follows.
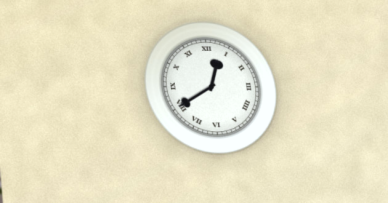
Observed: 12:40
